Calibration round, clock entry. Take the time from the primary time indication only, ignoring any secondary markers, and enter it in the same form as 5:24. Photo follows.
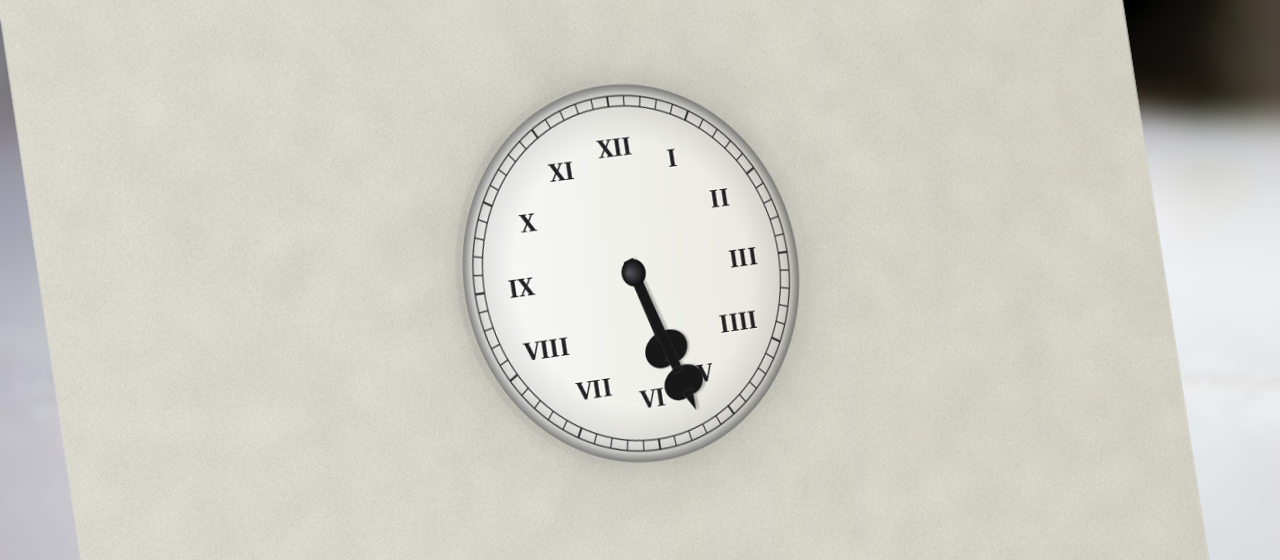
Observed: 5:27
